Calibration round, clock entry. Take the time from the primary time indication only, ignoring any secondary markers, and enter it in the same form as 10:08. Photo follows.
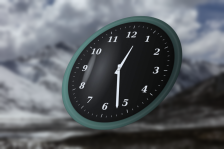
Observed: 12:27
